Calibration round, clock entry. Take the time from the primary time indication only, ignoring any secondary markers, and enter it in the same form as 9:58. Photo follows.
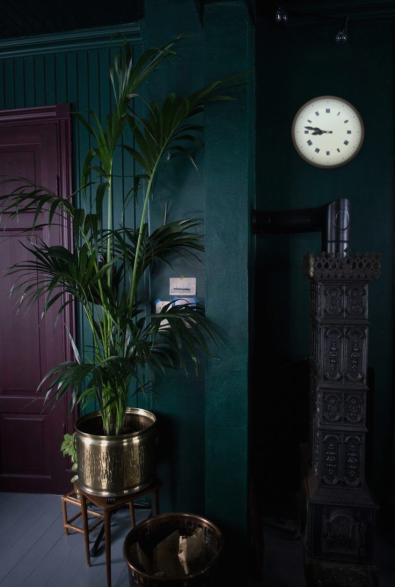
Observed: 8:47
